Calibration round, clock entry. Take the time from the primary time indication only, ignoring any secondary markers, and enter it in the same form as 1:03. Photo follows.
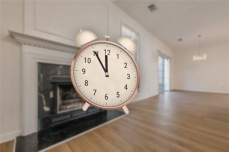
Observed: 11:55
